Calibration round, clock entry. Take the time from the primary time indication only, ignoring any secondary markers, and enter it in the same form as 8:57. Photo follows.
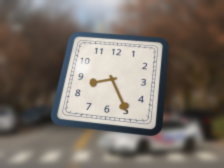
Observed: 8:25
